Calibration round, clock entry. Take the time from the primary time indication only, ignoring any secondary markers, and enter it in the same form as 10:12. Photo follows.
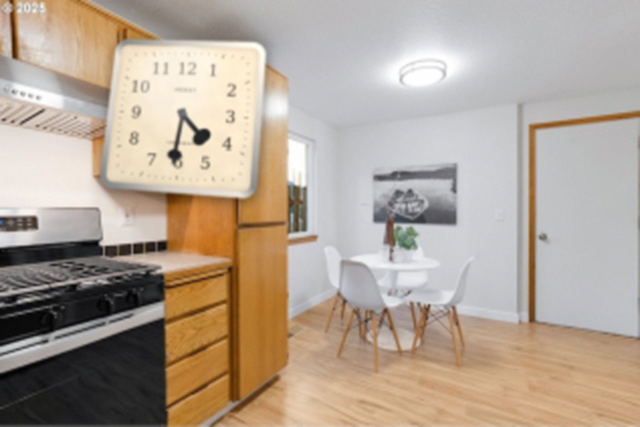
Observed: 4:31
